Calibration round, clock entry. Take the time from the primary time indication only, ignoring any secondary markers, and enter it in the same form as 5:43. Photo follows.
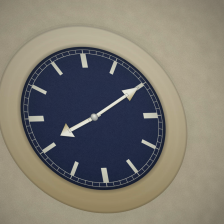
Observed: 8:10
